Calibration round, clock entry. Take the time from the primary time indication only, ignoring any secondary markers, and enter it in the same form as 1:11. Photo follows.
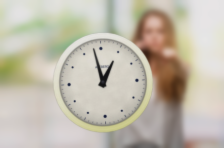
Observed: 12:58
